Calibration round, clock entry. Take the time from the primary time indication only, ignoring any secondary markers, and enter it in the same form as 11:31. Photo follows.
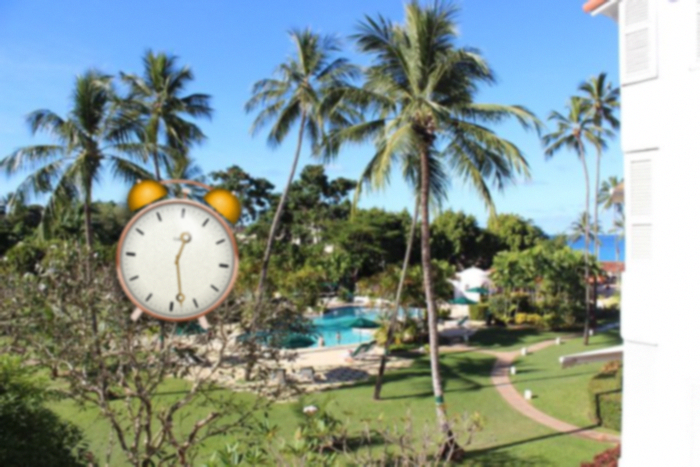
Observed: 12:28
